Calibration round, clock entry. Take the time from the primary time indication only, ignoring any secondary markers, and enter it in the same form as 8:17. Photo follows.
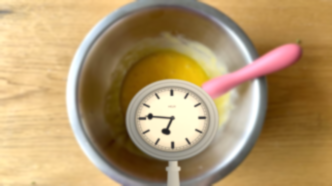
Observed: 6:46
